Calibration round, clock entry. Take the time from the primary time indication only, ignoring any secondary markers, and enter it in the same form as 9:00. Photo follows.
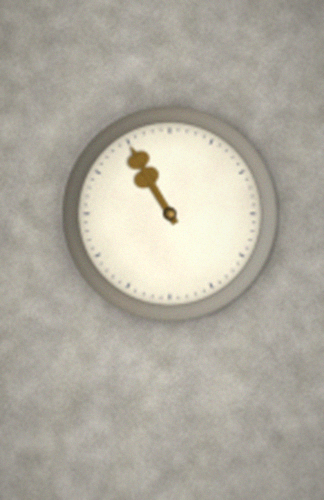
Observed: 10:55
